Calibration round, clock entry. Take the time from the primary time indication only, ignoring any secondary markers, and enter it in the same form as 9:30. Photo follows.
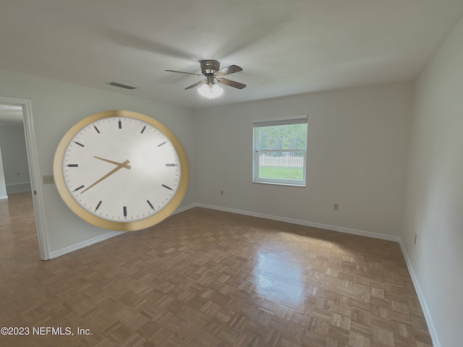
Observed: 9:39
